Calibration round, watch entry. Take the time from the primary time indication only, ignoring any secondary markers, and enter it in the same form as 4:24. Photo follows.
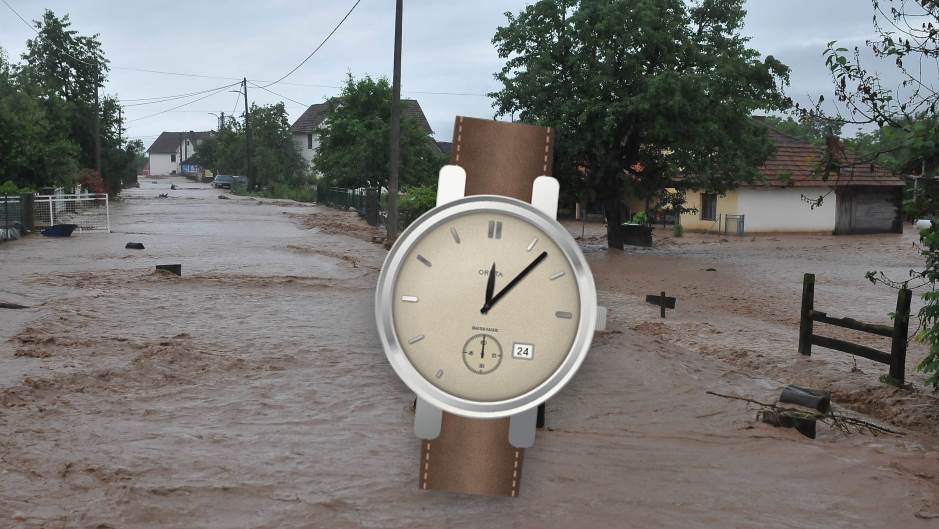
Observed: 12:07
